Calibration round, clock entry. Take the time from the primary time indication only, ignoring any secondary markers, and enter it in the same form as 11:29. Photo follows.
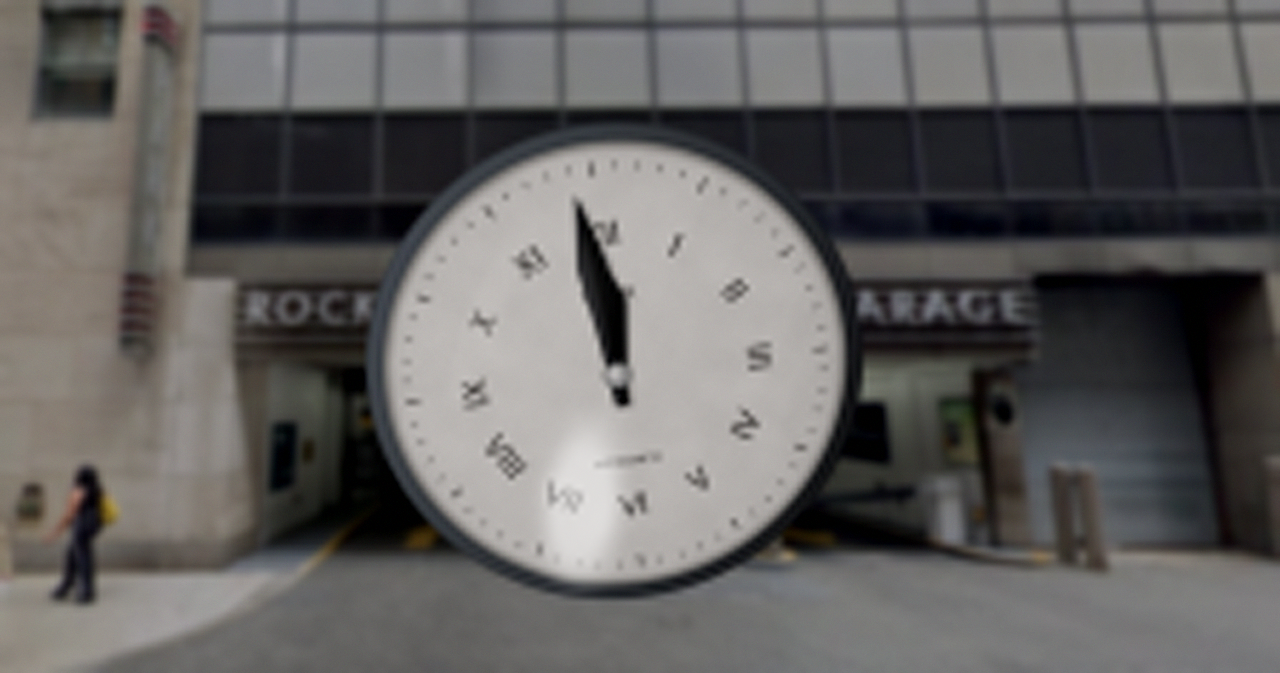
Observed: 11:59
